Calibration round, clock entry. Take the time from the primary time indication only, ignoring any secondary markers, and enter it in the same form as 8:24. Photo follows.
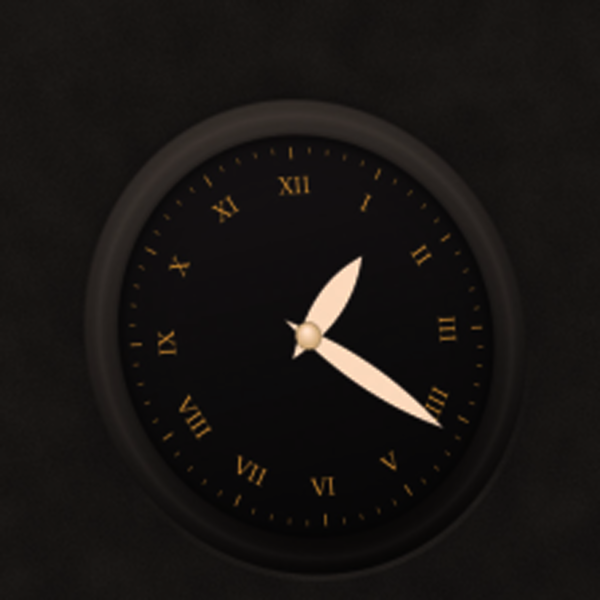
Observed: 1:21
